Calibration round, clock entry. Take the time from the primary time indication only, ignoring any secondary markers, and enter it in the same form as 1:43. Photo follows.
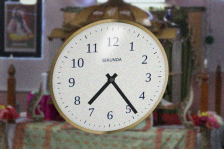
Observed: 7:24
